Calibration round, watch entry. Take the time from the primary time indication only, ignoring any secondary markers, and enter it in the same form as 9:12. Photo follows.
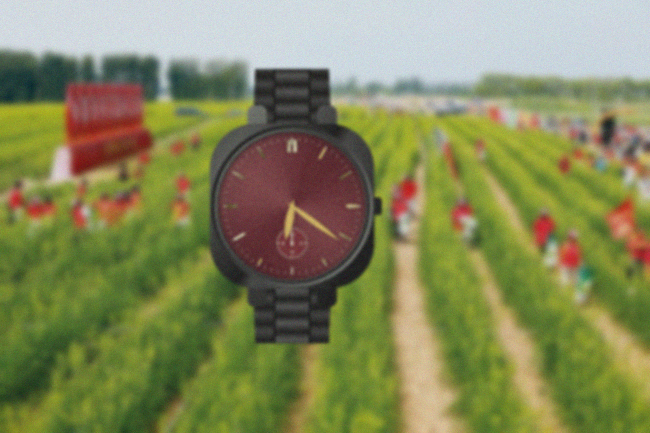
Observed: 6:21
